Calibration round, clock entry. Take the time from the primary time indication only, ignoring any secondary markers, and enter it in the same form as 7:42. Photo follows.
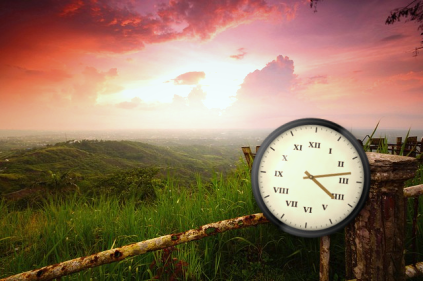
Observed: 4:13
